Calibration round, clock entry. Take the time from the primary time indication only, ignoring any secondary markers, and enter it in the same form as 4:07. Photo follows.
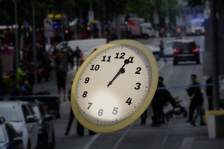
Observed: 1:04
